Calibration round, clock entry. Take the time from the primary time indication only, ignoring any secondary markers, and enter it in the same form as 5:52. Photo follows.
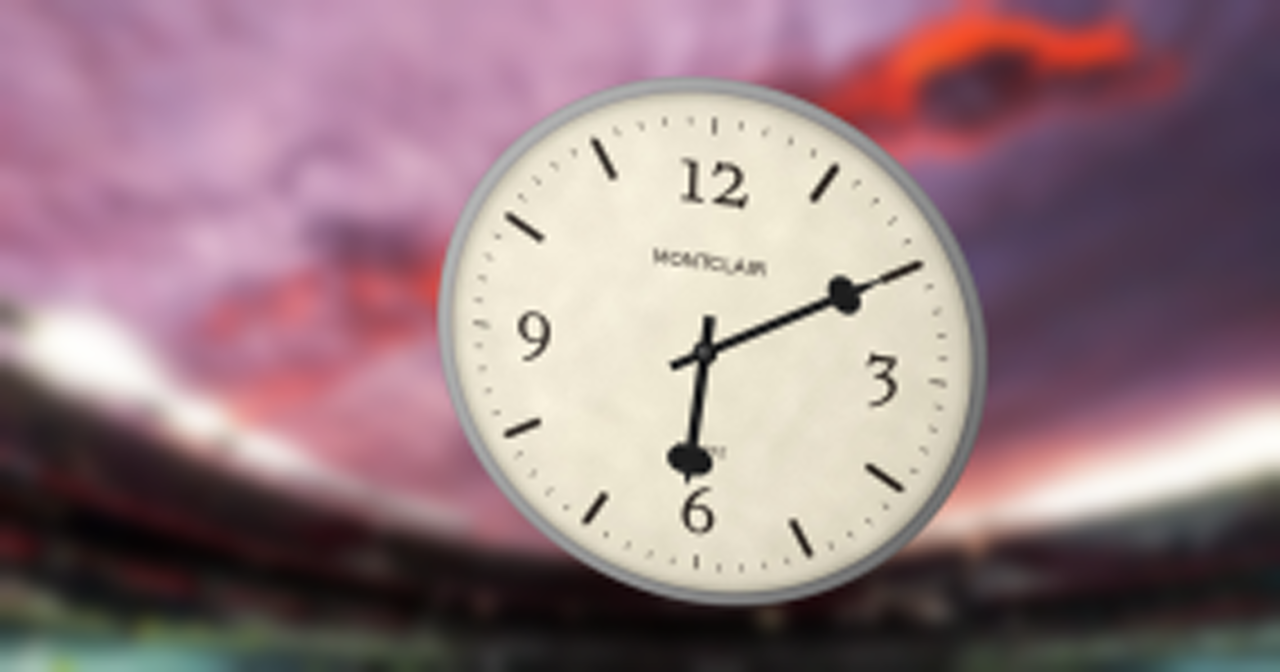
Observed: 6:10
